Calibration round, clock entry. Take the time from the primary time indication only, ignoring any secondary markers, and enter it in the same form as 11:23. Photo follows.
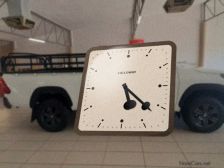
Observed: 5:22
